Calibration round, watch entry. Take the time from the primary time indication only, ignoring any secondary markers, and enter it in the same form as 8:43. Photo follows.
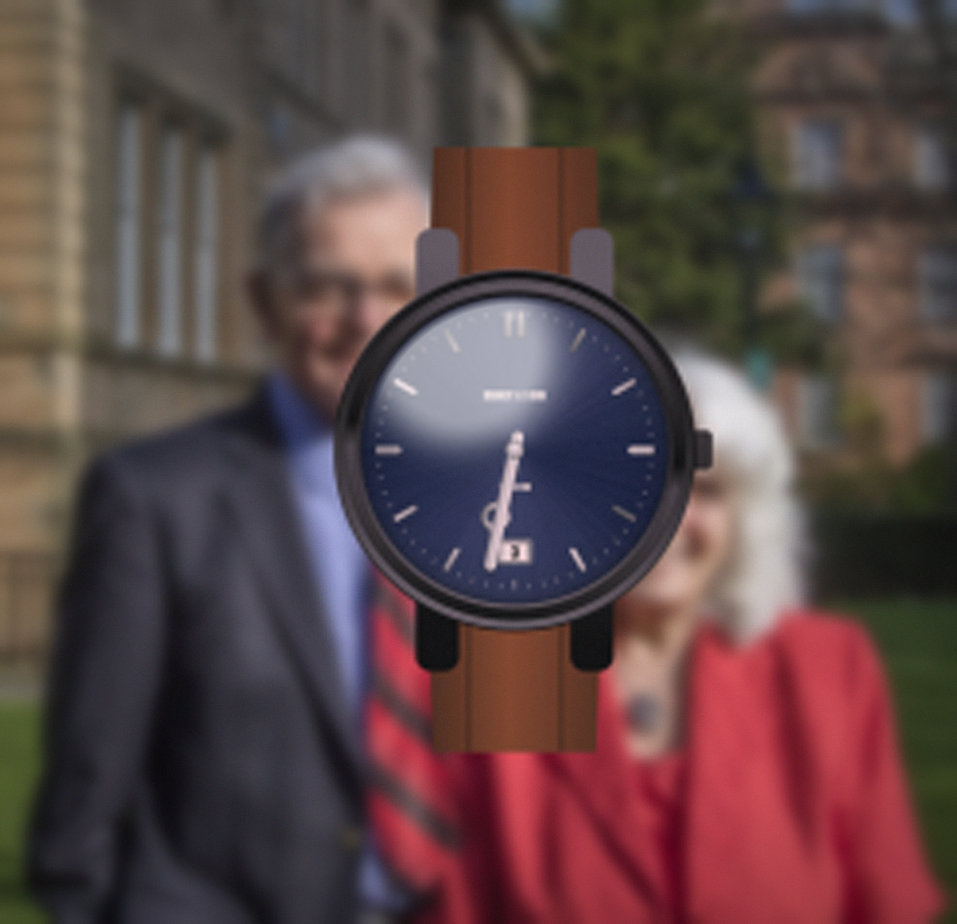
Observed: 6:32
